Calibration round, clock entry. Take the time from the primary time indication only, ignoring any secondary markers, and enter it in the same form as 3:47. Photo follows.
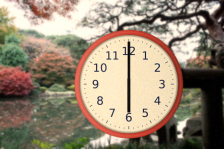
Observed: 6:00
